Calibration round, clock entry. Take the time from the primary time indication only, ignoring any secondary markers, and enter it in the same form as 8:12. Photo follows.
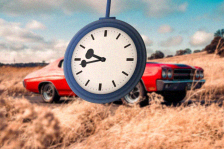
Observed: 9:43
